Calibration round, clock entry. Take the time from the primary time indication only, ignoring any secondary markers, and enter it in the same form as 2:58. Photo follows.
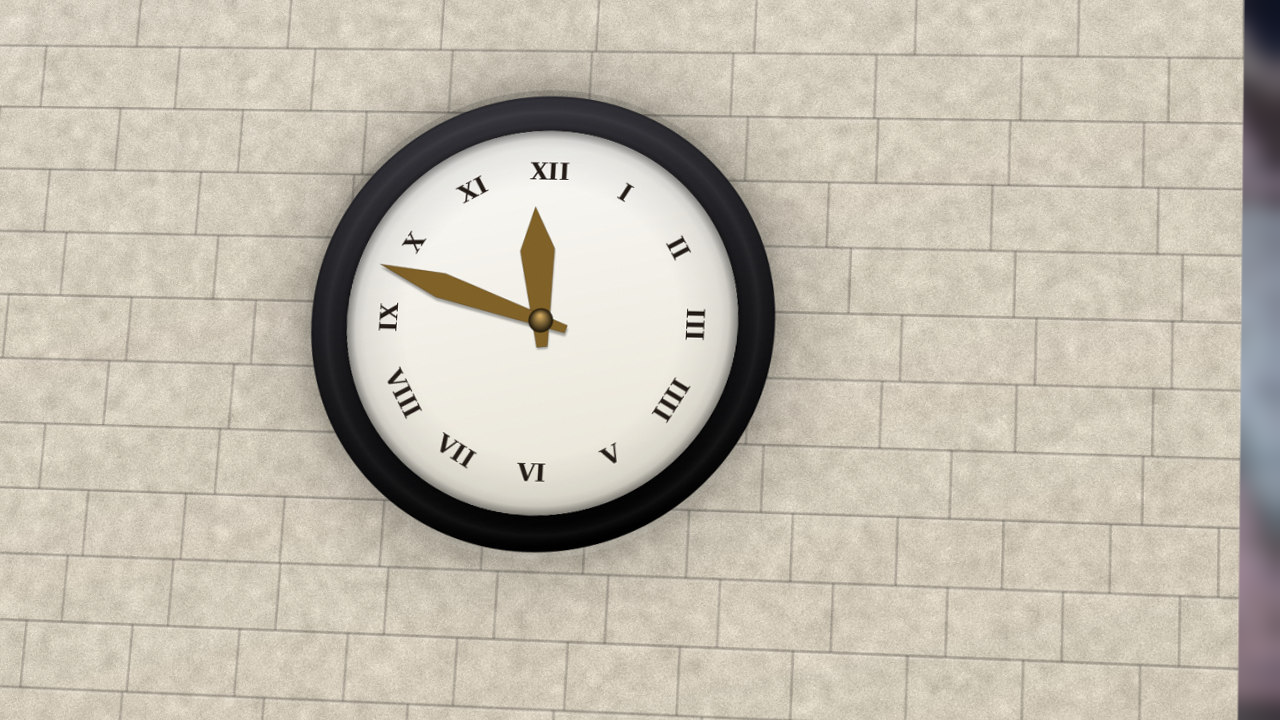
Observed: 11:48
